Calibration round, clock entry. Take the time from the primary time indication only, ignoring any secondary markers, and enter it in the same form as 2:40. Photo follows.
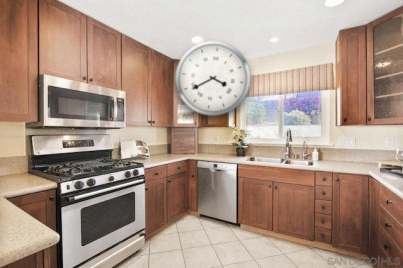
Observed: 3:39
